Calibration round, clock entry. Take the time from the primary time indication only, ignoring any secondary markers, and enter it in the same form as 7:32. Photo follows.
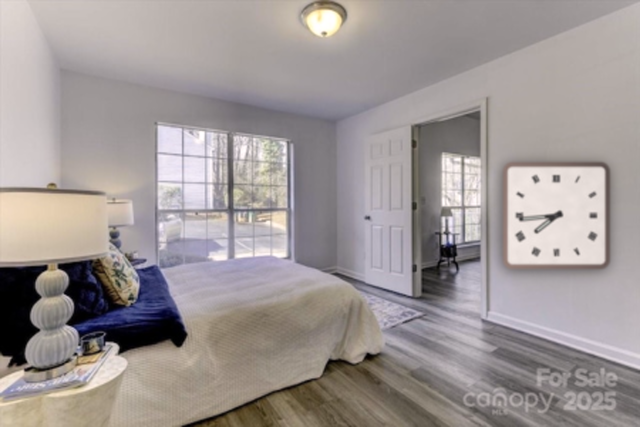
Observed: 7:44
